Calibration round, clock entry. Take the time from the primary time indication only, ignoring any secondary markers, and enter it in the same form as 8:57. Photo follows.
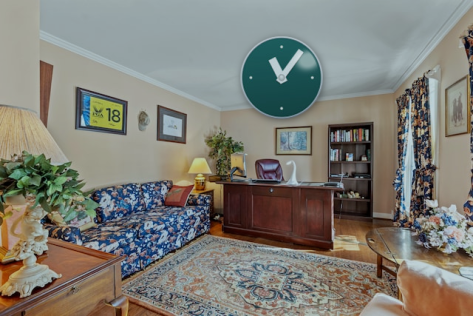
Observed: 11:06
